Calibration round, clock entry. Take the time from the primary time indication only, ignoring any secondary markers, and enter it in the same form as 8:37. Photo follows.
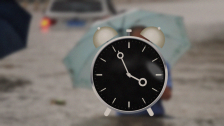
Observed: 3:56
